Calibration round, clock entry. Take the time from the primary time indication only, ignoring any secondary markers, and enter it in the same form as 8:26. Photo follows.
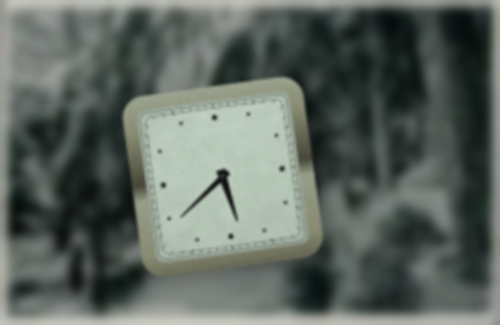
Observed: 5:39
